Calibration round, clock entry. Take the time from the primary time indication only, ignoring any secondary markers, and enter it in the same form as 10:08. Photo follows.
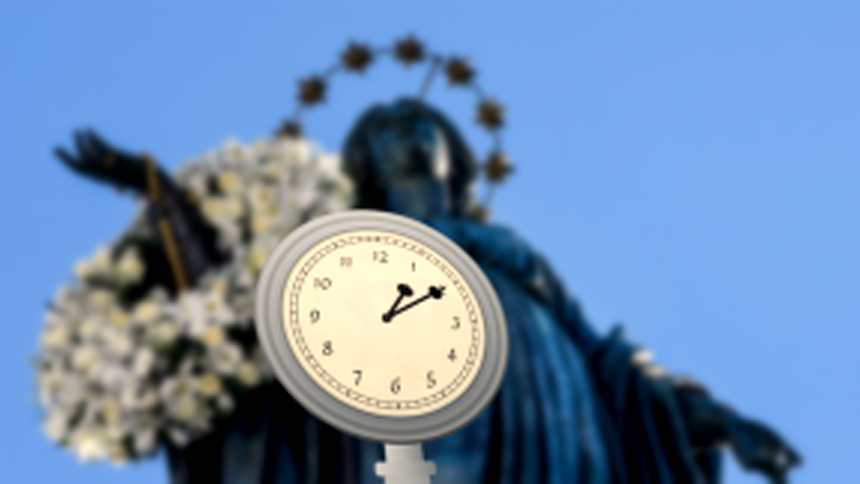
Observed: 1:10
